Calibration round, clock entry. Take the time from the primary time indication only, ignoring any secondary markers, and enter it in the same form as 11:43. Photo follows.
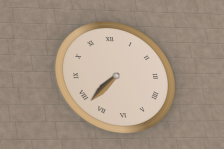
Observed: 7:38
